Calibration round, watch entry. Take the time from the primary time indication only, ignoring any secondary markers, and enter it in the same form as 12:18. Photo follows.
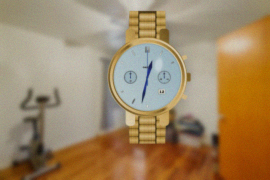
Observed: 12:32
